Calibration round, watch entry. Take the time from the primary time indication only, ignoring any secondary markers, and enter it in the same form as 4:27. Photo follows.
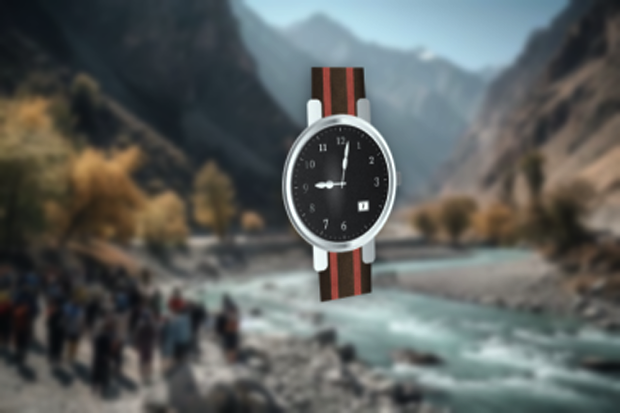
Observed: 9:02
